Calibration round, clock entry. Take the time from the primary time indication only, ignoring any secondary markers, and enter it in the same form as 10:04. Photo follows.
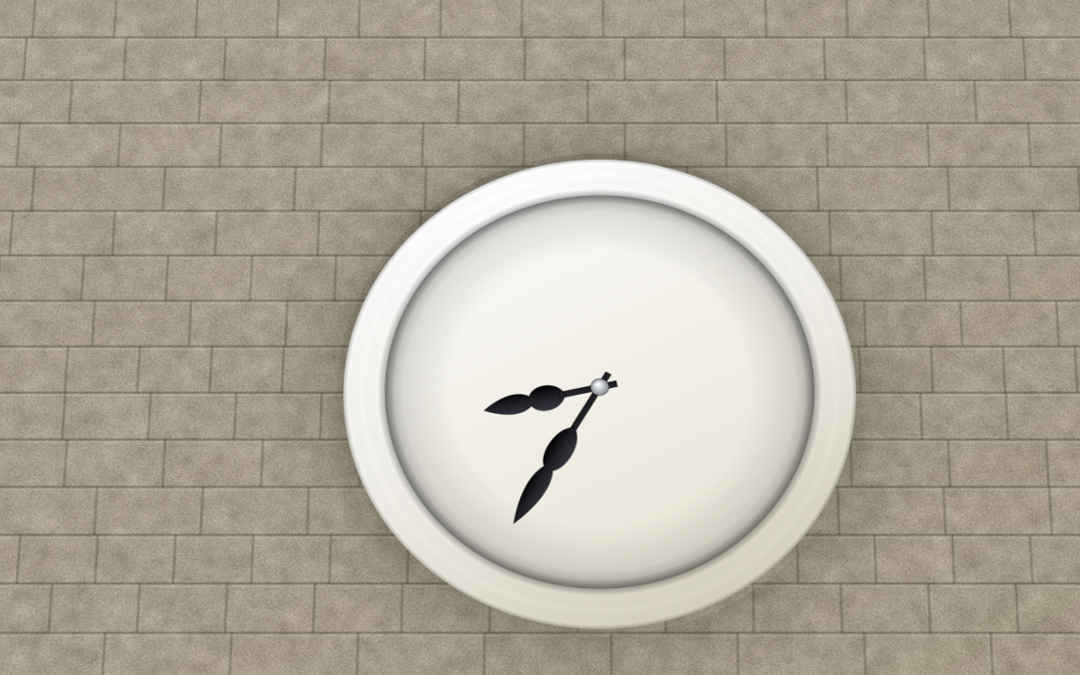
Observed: 8:35
